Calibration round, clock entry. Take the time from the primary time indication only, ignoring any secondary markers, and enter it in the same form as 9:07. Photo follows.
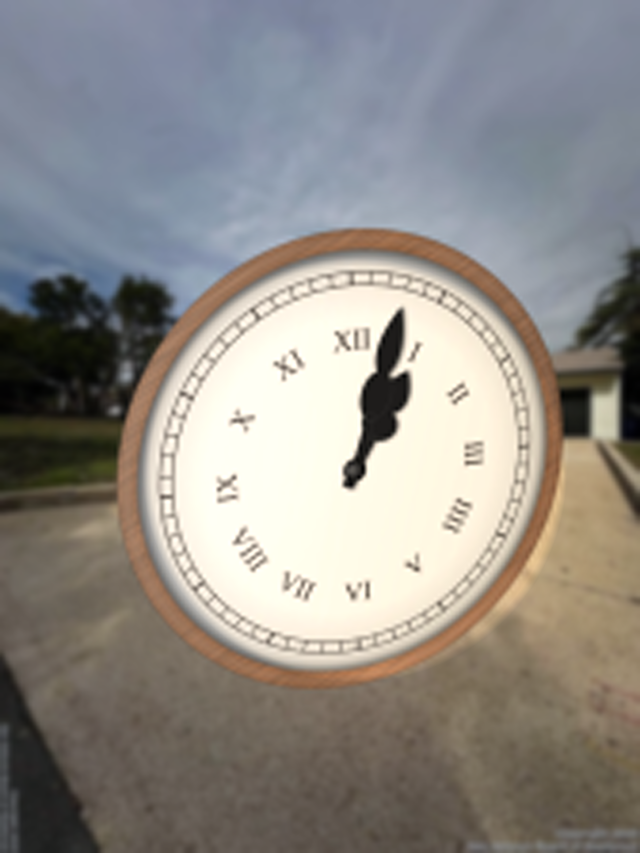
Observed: 1:03
